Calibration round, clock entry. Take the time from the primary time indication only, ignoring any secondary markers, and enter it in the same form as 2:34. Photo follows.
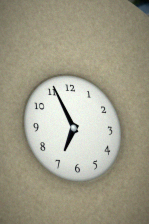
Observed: 6:56
